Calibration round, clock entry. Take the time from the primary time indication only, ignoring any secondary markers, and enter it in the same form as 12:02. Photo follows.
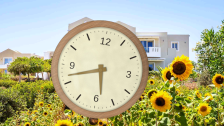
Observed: 5:42
